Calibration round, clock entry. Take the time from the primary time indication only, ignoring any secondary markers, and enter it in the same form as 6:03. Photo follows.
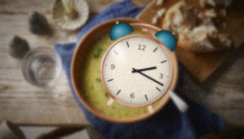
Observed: 2:18
